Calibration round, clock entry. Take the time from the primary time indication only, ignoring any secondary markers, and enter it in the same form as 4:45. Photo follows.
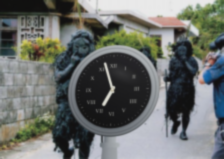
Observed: 6:57
